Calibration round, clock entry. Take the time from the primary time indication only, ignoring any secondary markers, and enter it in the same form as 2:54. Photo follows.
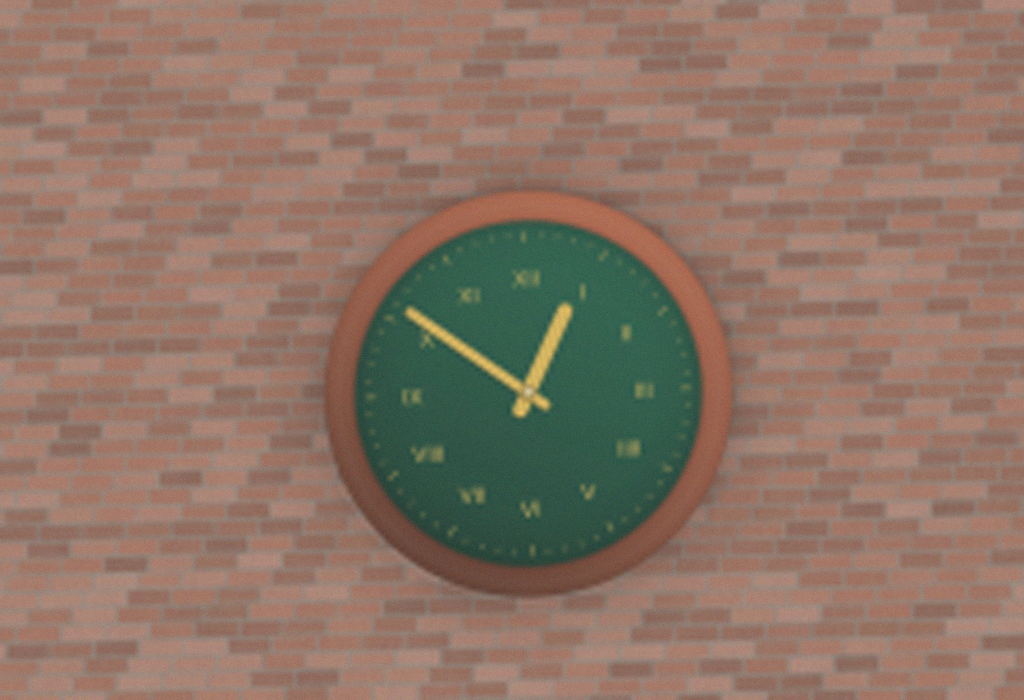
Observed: 12:51
